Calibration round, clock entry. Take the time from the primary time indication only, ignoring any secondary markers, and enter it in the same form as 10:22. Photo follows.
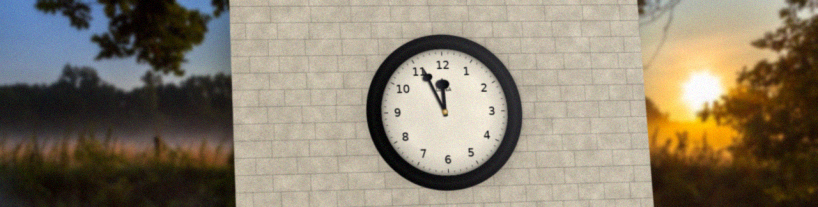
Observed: 11:56
